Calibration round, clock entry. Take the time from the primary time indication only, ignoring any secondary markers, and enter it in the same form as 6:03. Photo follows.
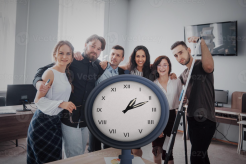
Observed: 1:11
